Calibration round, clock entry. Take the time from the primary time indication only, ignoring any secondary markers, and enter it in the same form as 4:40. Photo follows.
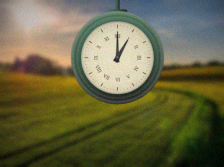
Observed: 1:00
